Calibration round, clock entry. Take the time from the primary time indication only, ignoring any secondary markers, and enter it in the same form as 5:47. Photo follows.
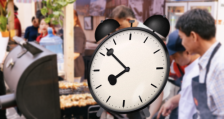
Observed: 7:52
